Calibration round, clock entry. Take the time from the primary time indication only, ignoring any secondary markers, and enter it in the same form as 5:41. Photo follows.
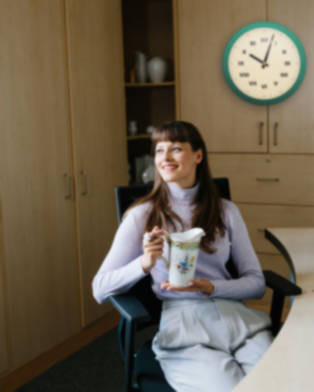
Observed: 10:03
